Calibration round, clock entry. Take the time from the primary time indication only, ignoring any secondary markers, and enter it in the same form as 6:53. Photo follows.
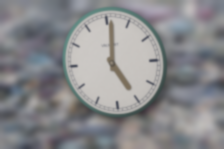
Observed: 5:01
